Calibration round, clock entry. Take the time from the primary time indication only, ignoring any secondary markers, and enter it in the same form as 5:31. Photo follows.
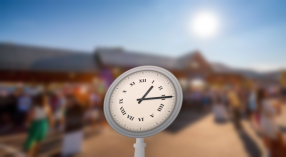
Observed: 1:15
